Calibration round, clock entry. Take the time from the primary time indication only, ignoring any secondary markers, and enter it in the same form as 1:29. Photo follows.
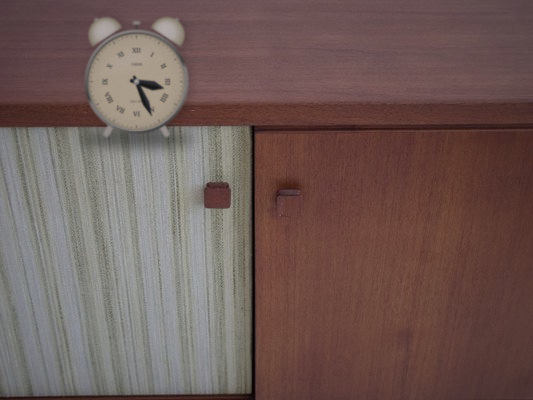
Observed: 3:26
